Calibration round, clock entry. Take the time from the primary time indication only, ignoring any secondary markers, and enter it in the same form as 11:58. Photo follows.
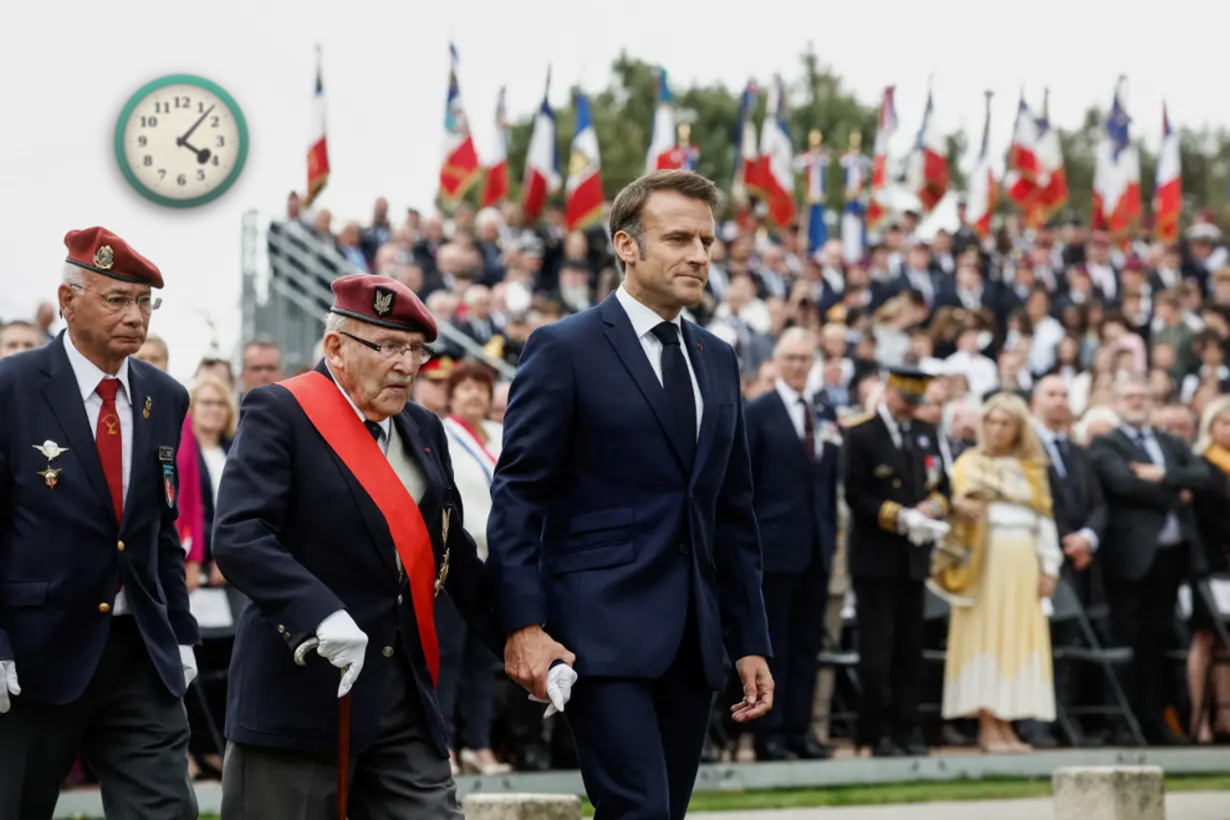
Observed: 4:07
